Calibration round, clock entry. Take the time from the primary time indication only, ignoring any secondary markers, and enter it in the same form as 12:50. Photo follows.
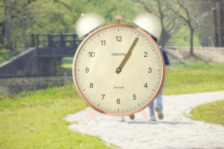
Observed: 1:05
